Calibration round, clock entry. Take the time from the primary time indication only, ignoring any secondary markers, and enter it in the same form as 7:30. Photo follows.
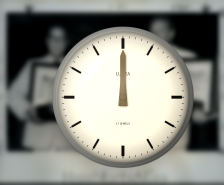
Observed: 12:00
